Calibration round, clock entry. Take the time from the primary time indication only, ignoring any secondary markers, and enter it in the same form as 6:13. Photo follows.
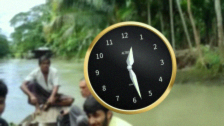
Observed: 12:28
